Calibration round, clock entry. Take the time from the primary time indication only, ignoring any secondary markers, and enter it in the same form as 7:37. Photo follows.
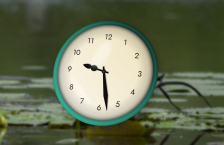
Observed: 9:28
